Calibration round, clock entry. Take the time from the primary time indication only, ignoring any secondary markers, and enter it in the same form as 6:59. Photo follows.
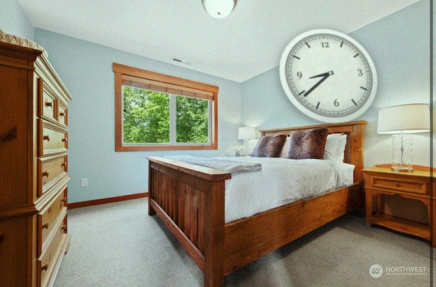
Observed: 8:39
